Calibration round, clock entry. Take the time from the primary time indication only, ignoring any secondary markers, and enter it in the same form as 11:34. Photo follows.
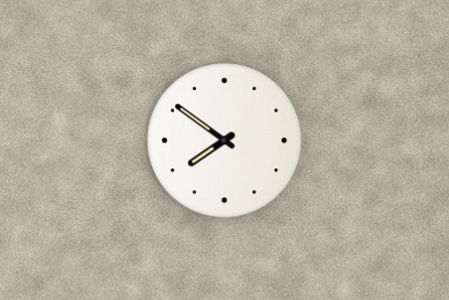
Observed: 7:51
